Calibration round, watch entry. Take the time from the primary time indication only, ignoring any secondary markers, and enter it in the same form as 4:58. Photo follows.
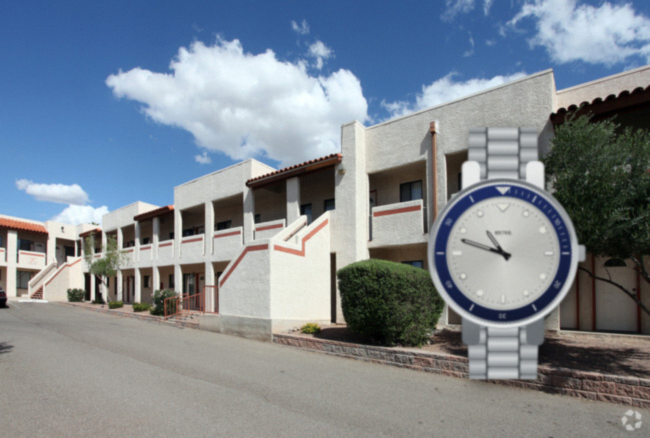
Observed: 10:48
